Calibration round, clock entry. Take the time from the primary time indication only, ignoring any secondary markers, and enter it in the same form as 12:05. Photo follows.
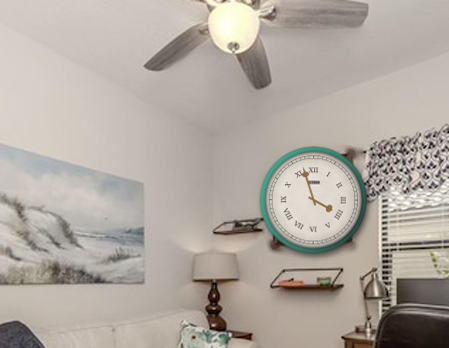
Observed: 3:57
